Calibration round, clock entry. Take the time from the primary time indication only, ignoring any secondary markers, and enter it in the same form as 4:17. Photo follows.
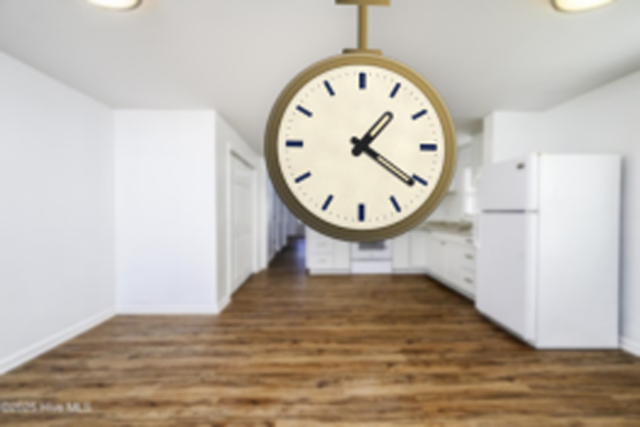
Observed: 1:21
